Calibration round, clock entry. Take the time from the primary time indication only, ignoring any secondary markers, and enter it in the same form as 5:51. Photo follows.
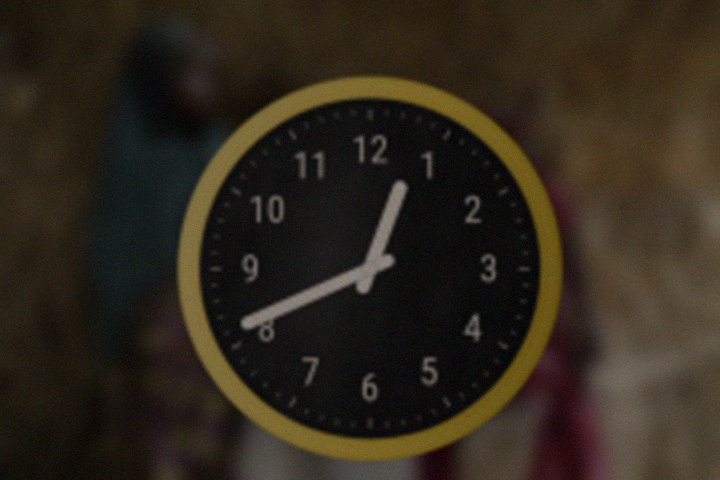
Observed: 12:41
